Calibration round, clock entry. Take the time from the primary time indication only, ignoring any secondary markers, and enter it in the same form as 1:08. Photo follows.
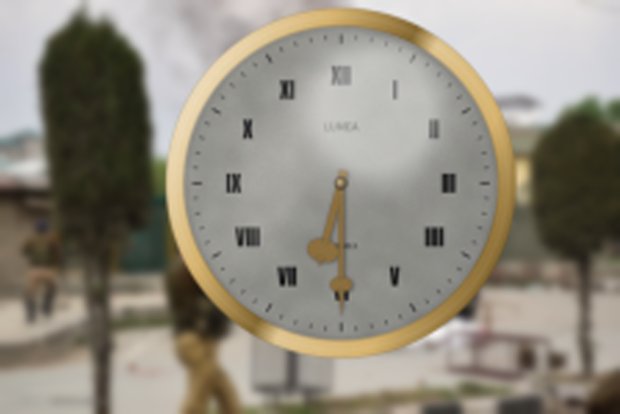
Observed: 6:30
